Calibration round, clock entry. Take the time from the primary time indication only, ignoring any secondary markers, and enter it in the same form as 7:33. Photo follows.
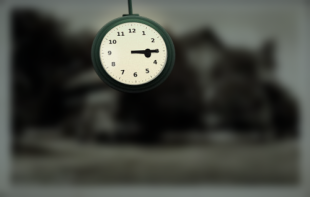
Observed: 3:15
